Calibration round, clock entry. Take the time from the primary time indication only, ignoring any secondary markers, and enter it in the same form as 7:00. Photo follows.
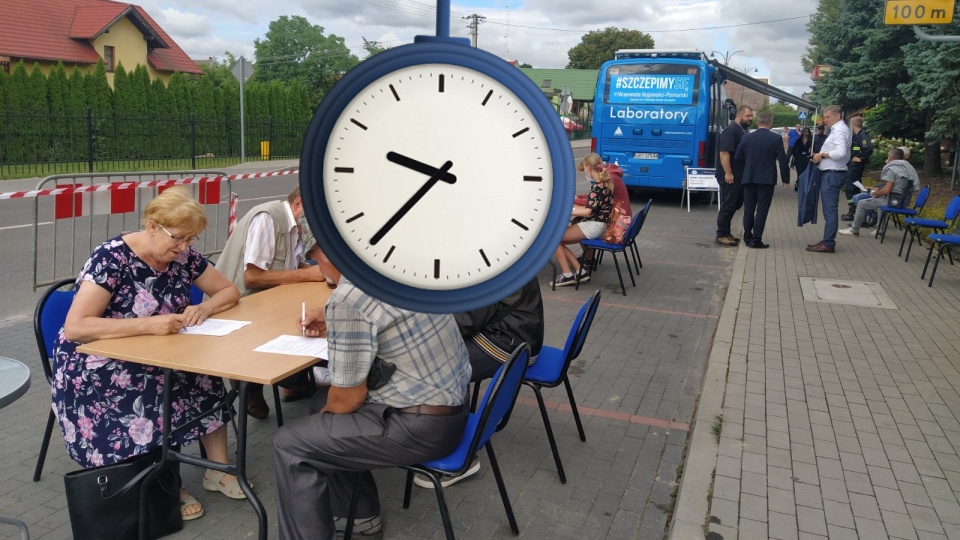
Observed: 9:37
